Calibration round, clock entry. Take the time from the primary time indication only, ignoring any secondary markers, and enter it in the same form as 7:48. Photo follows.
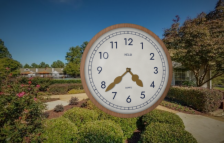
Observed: 4:38
